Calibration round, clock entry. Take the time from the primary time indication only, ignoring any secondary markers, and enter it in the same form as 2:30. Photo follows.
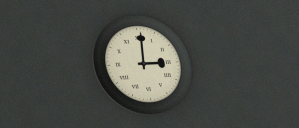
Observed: 3:01
